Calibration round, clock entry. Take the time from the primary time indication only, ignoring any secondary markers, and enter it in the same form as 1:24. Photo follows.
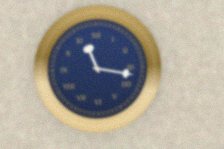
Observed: 11:17
